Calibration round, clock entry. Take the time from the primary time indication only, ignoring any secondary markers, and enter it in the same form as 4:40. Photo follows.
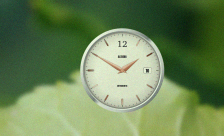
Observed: 1:50
